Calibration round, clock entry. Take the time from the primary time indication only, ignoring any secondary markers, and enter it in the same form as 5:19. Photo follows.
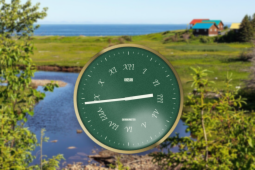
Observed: 2:44
